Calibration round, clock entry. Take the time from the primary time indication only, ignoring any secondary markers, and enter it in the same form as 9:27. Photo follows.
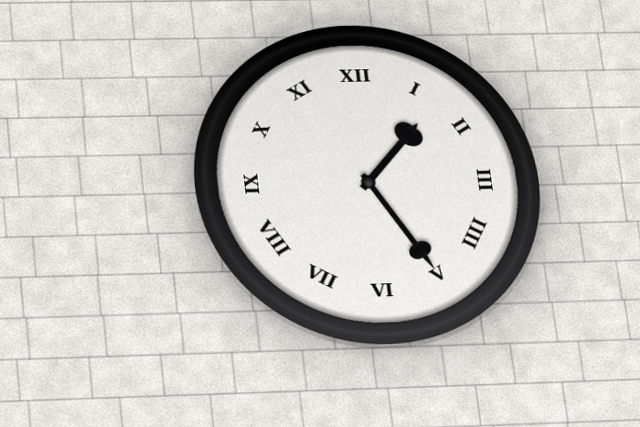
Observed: 1:25
